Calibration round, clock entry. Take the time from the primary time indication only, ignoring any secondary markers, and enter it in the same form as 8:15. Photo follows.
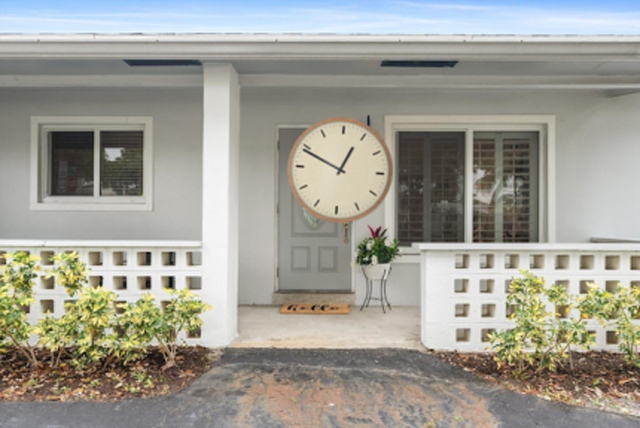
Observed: 12:49
